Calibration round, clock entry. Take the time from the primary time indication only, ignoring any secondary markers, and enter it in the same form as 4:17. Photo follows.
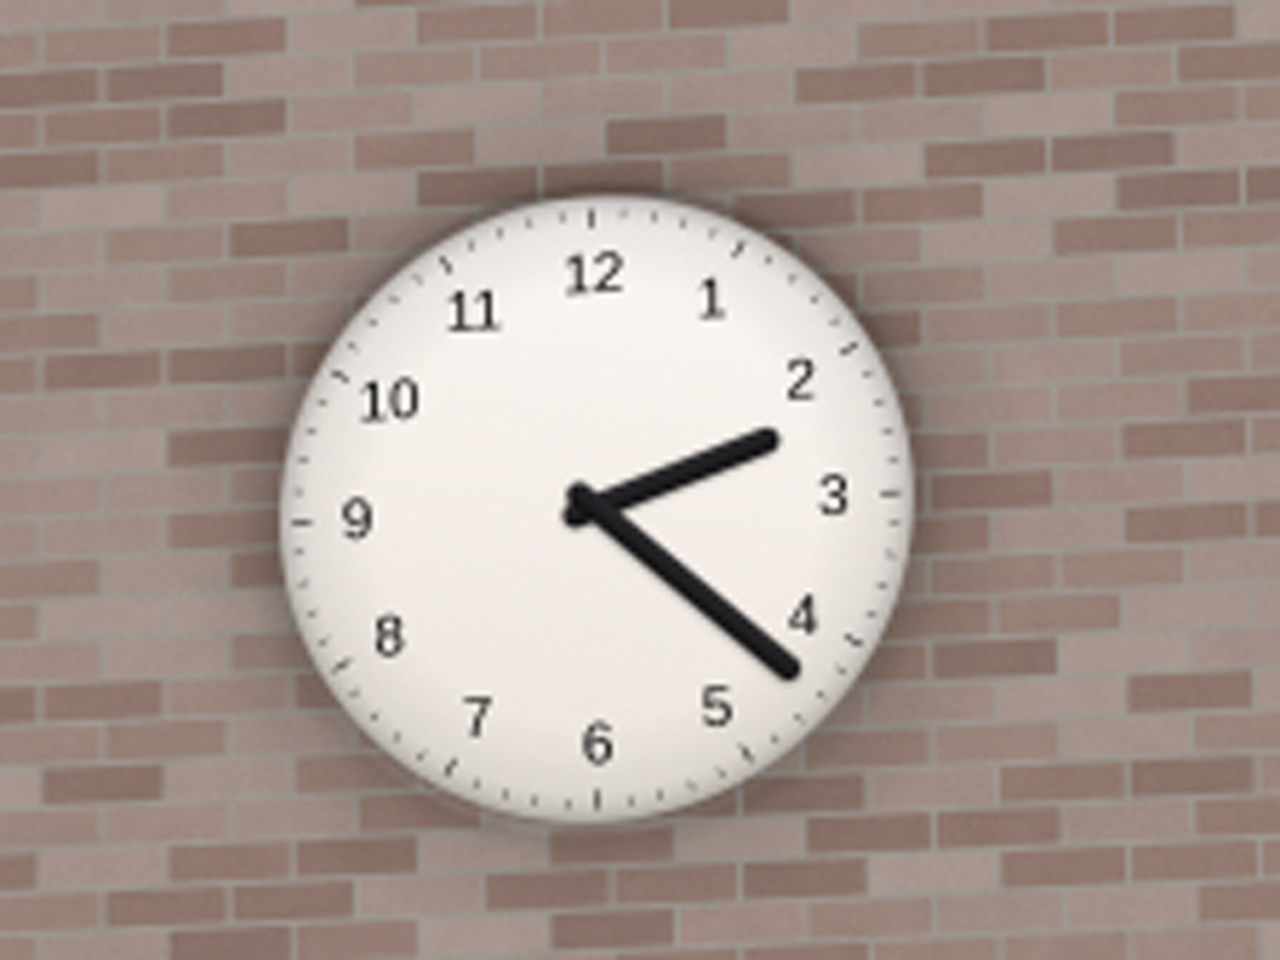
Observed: 2:22
